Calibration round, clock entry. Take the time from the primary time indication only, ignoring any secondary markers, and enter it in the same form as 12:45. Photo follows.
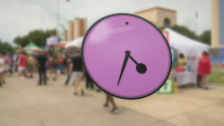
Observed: 4:33
